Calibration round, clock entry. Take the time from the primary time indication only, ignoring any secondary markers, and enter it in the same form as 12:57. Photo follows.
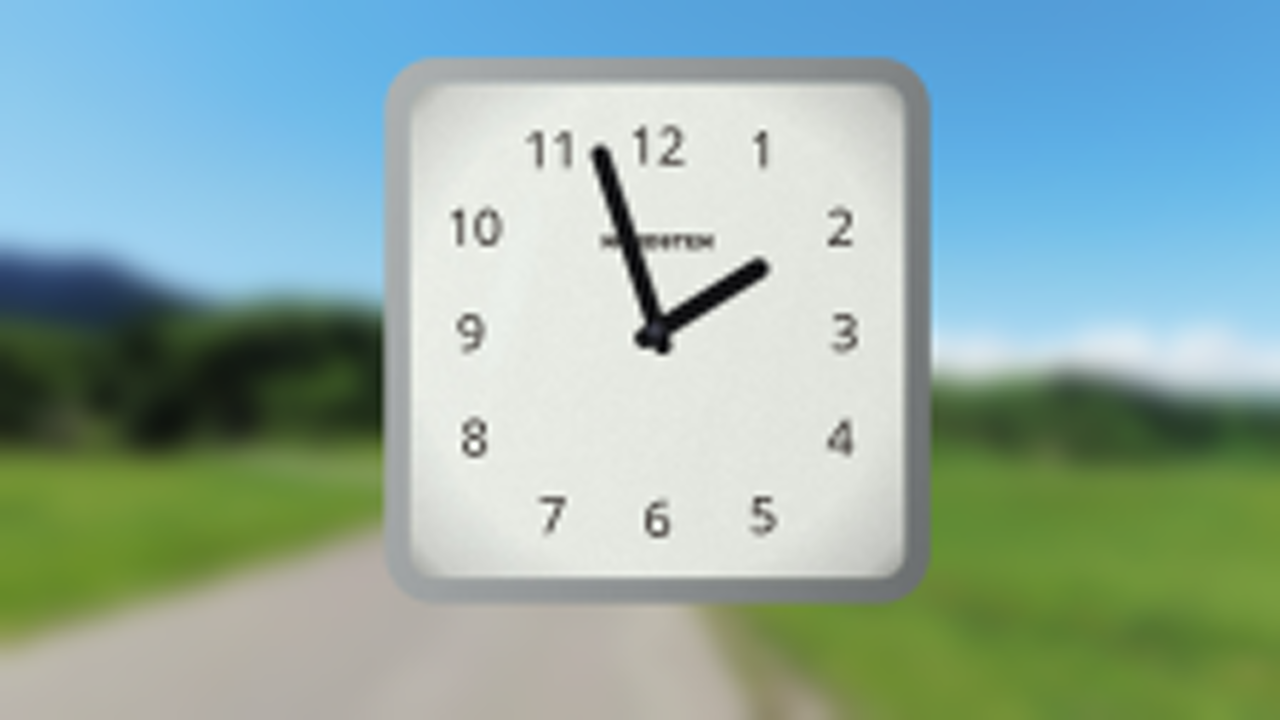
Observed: 1:57
